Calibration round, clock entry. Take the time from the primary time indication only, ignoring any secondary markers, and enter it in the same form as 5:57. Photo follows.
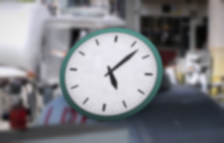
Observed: 5:07
